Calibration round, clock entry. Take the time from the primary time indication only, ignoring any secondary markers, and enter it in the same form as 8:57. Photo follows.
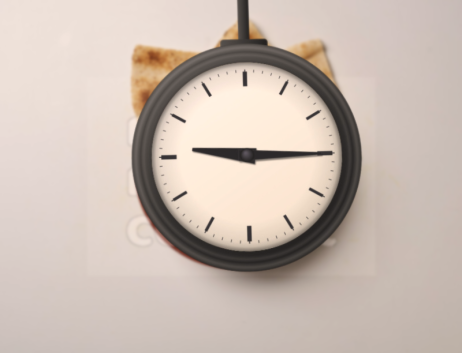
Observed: 9:15
